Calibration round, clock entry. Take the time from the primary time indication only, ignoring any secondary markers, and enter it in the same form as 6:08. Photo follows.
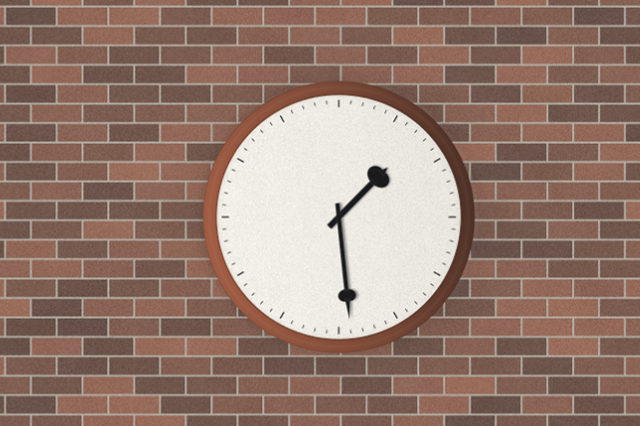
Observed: 1:29
